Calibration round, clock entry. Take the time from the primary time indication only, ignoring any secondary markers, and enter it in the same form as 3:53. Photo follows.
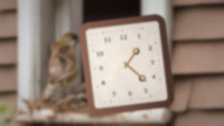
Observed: 1:23
